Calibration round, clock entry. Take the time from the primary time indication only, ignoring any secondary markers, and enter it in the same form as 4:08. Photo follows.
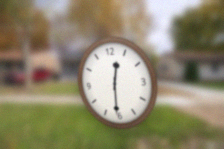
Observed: 12:31
